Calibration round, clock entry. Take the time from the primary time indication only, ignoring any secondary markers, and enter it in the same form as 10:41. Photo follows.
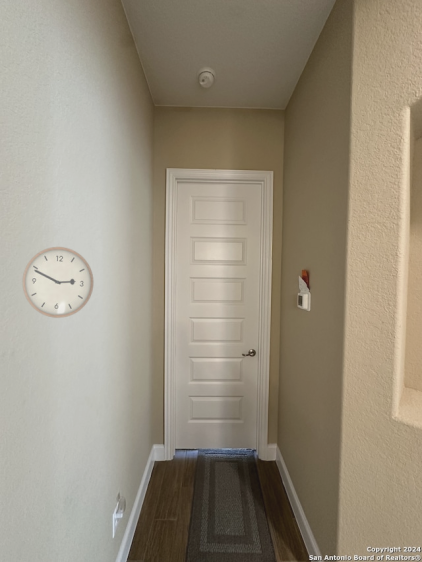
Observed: 2:49
